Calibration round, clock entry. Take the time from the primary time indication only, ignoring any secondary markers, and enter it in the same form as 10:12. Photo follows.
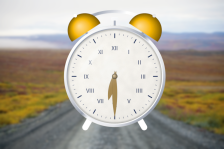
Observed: 6:30
